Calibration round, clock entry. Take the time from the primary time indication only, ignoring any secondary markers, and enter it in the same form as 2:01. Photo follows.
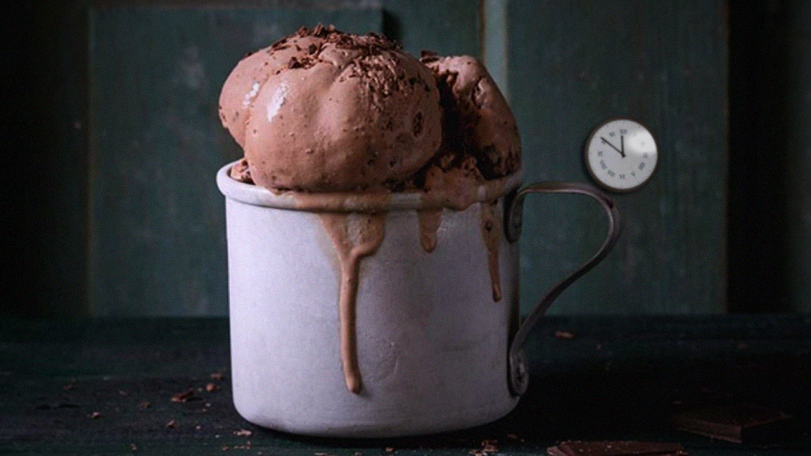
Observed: 11:51
